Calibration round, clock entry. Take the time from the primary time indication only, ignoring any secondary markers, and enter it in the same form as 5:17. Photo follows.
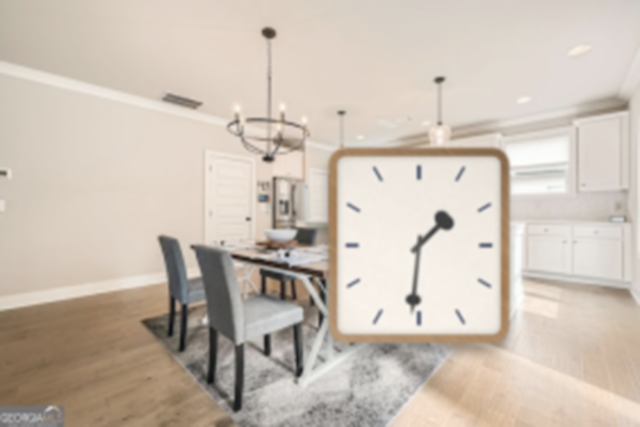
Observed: 1:31
